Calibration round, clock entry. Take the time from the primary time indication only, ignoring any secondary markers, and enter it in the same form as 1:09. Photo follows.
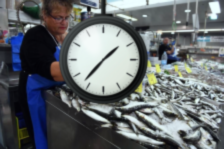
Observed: 1:37
